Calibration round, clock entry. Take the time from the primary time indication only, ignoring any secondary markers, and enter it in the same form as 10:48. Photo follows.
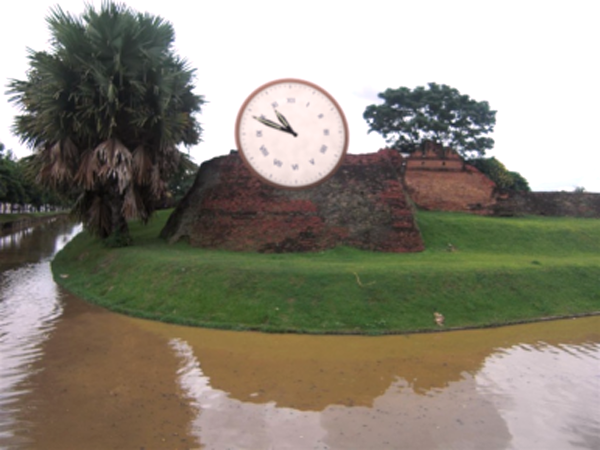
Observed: 10:49
